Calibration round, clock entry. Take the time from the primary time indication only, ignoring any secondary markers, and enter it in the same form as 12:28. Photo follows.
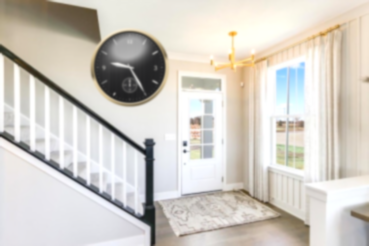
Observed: 9:25
